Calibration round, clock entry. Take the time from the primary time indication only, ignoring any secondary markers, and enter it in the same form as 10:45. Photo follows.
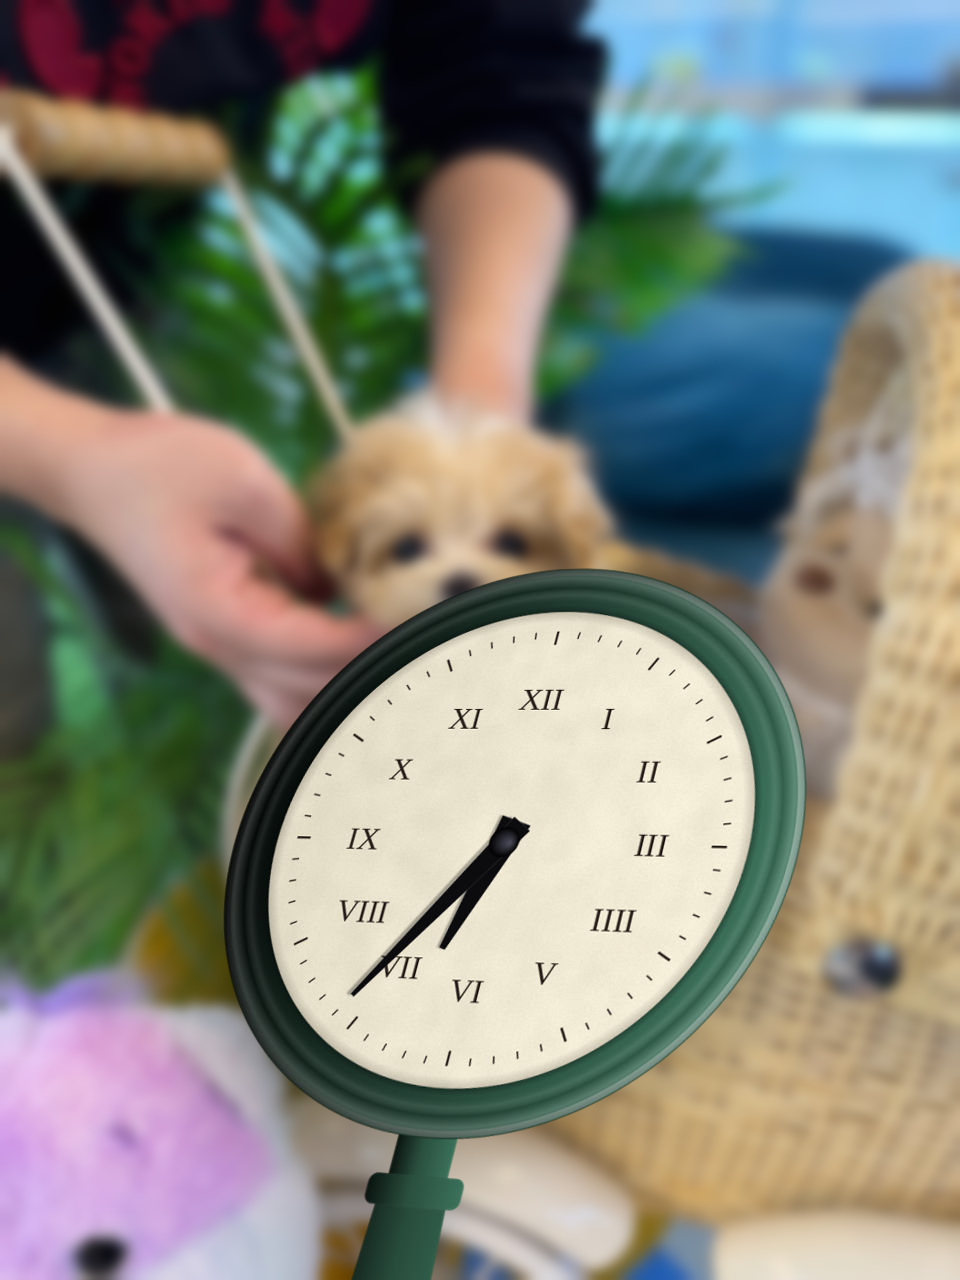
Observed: 6:36
